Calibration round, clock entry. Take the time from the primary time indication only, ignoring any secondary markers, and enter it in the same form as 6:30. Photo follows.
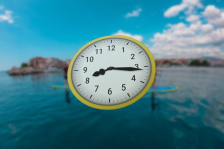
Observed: 8:16
